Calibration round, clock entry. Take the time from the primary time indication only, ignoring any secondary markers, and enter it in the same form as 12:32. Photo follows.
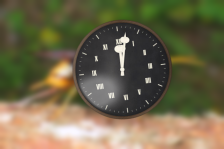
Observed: 12:02
